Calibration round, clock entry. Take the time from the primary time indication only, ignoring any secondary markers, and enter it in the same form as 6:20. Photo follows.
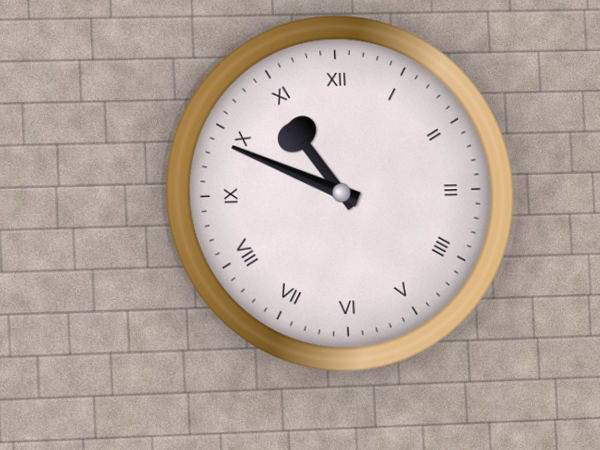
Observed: 10:49
